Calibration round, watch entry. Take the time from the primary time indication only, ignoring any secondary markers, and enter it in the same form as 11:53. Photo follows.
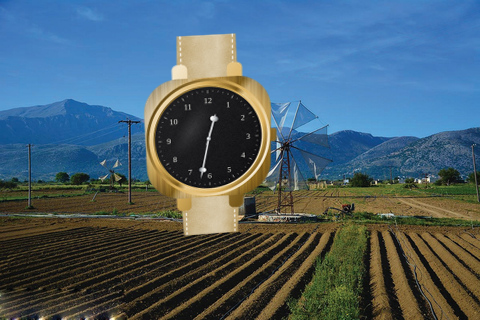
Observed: 12:32
